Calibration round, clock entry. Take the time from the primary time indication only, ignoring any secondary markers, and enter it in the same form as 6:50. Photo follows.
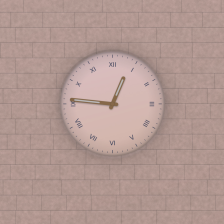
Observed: 12:46
